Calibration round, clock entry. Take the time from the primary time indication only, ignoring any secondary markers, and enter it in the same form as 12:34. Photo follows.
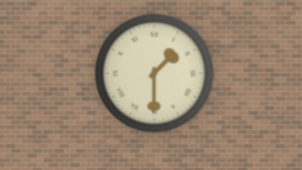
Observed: 1:30
